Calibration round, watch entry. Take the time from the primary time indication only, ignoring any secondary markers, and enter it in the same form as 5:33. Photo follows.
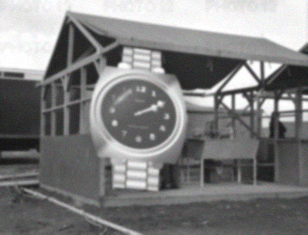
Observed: 2:10
